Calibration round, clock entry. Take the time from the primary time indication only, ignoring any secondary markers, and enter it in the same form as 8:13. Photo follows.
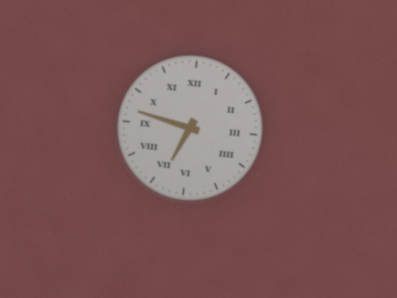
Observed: 6:47
